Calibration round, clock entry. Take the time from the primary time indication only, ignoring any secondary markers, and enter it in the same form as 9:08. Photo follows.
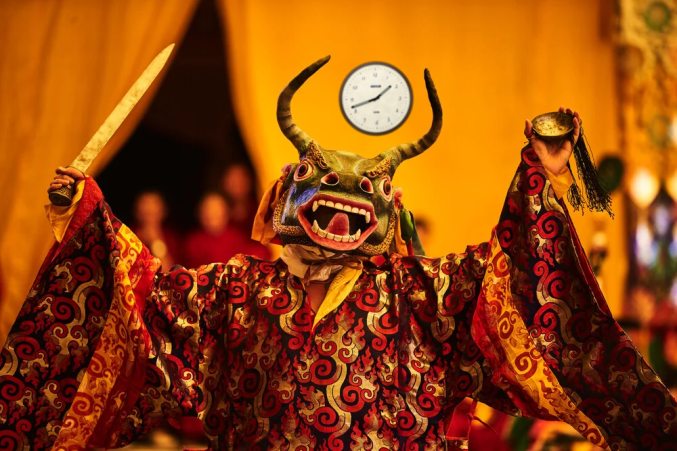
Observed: 1:42
